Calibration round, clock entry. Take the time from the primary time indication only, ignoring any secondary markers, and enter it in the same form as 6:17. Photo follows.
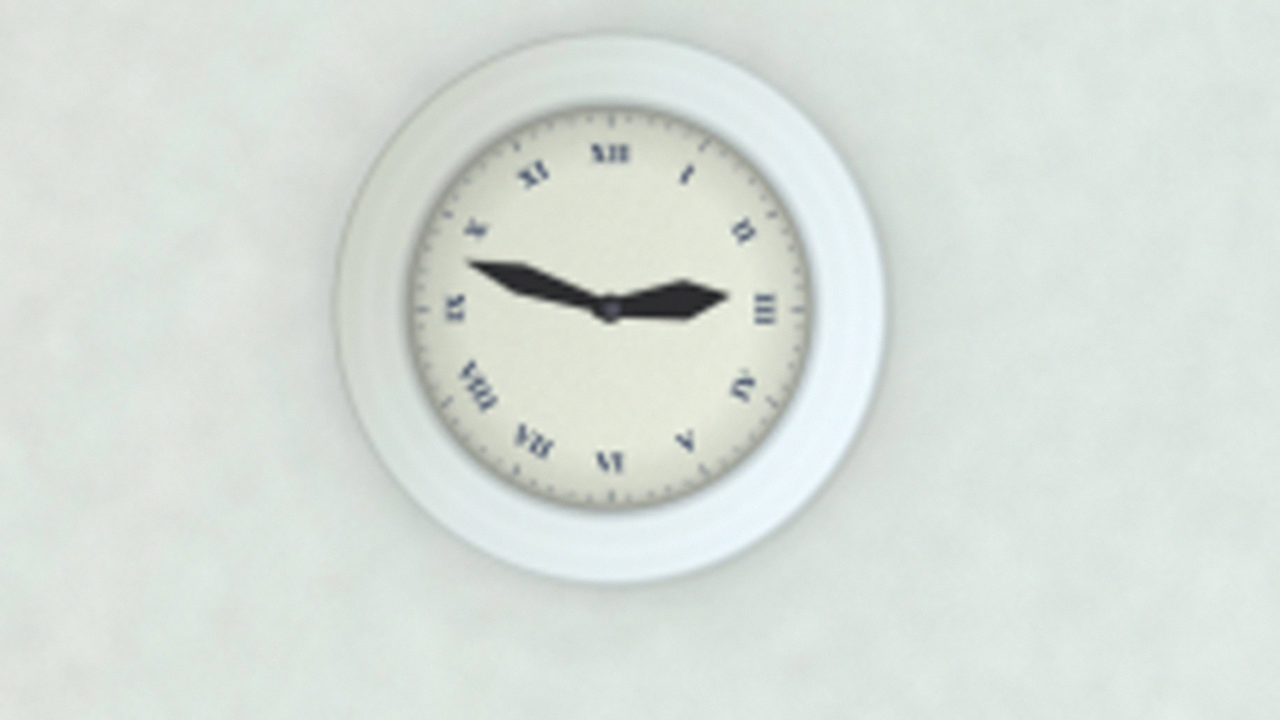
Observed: 2:48
